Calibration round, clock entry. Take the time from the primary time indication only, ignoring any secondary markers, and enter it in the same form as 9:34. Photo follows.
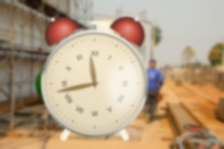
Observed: 11:43
